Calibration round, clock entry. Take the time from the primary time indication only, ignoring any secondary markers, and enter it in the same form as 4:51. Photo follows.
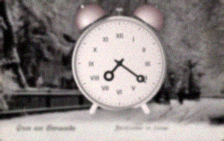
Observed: 7:21
